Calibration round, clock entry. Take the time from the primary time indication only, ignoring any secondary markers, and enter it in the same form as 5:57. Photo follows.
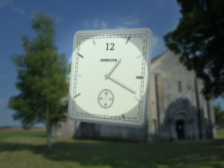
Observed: 1:19
